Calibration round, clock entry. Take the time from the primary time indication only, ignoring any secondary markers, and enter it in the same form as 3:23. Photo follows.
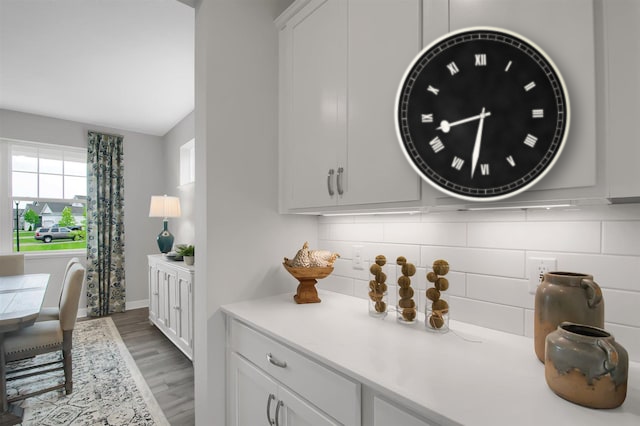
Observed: 8:32
